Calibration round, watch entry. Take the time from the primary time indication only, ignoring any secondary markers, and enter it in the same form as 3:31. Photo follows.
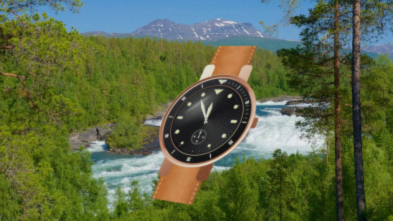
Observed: 11:54
